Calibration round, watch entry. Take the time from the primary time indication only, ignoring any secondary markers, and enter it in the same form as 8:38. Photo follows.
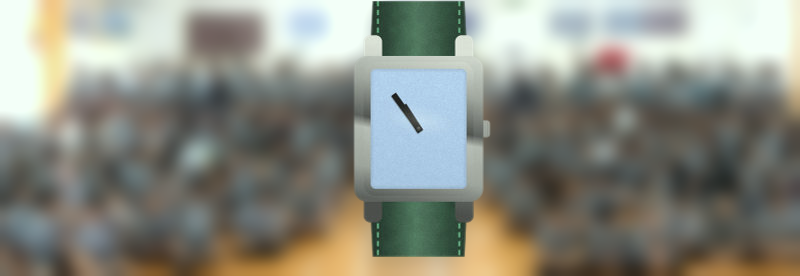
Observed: 10:54
